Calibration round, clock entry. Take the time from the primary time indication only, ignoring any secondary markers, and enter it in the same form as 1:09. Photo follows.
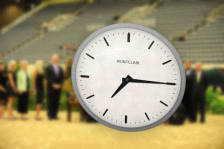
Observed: 7:15
